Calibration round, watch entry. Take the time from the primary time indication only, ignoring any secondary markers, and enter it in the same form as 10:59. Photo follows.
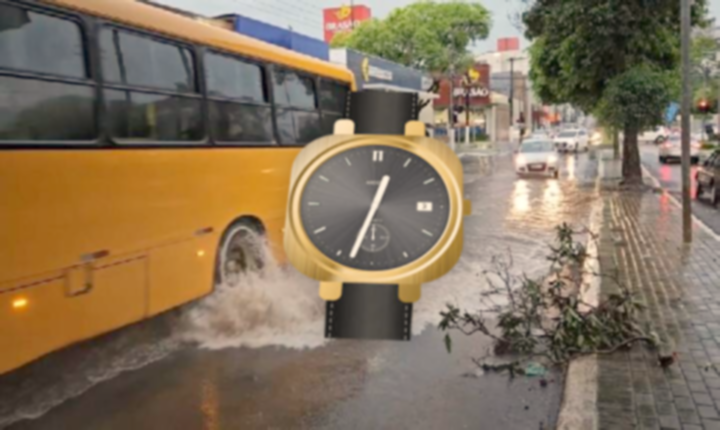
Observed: 12:33
